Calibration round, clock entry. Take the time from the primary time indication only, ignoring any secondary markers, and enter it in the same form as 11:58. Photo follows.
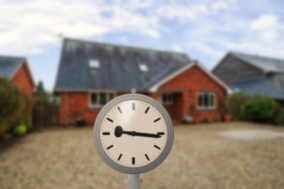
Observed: 9:16
